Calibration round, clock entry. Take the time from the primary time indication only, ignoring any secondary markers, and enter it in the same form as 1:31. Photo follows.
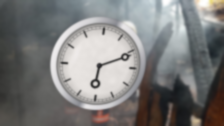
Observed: 6:11
